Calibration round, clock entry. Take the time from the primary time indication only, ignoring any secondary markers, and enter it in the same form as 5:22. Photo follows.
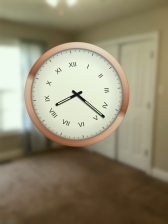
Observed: 8:23
